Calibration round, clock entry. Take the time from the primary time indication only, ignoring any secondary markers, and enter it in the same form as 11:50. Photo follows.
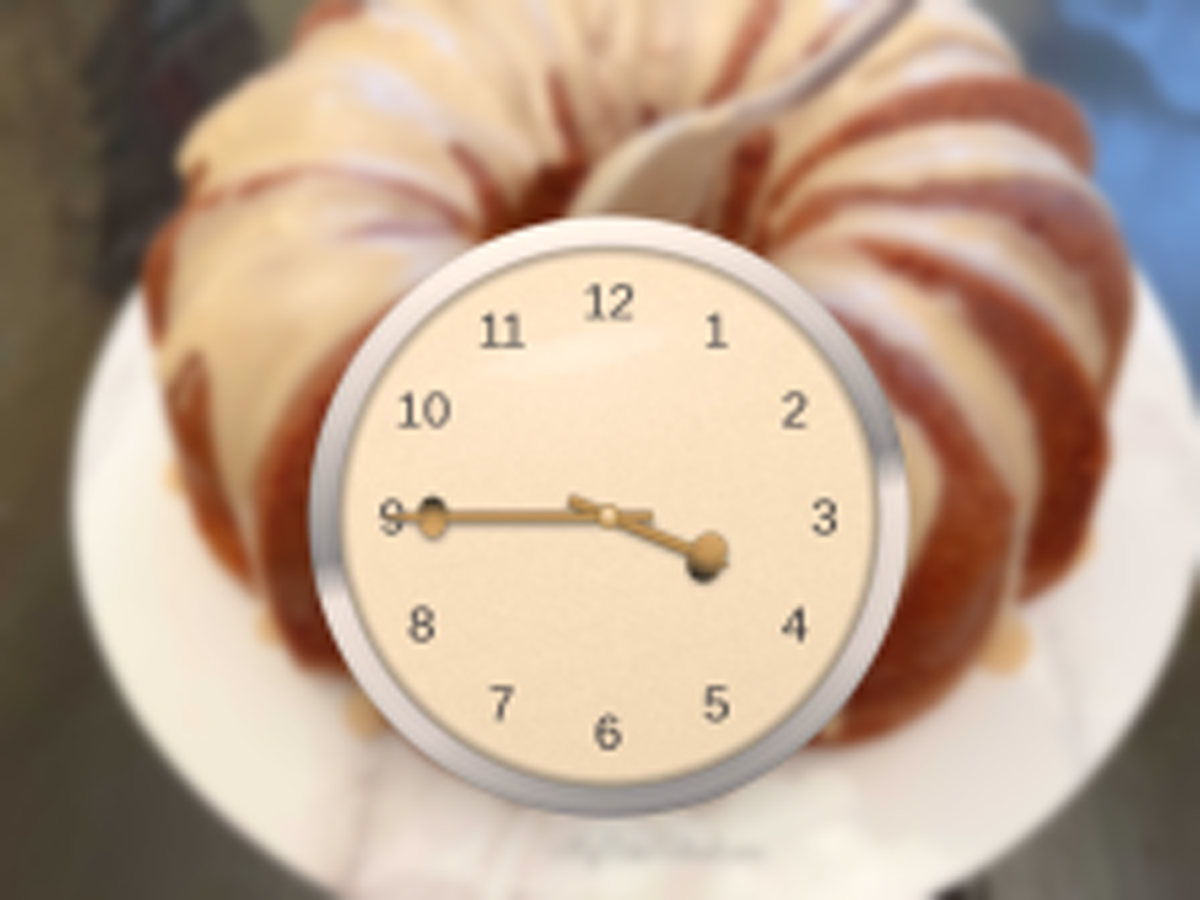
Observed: 3:45
